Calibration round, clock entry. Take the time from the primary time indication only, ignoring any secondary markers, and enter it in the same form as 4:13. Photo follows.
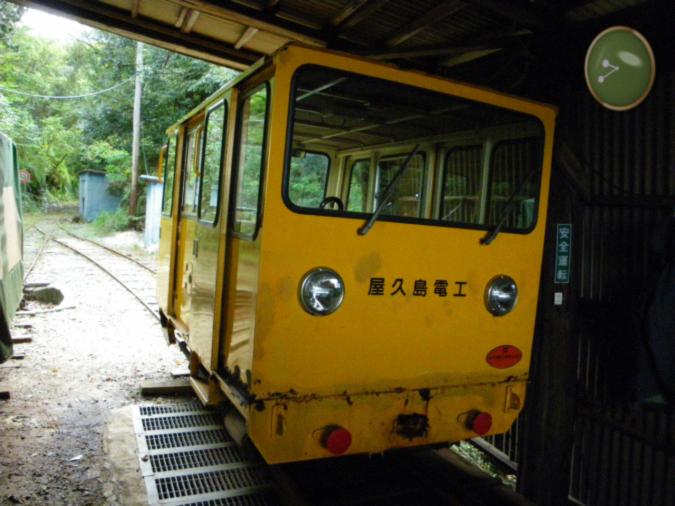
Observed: 9:40
